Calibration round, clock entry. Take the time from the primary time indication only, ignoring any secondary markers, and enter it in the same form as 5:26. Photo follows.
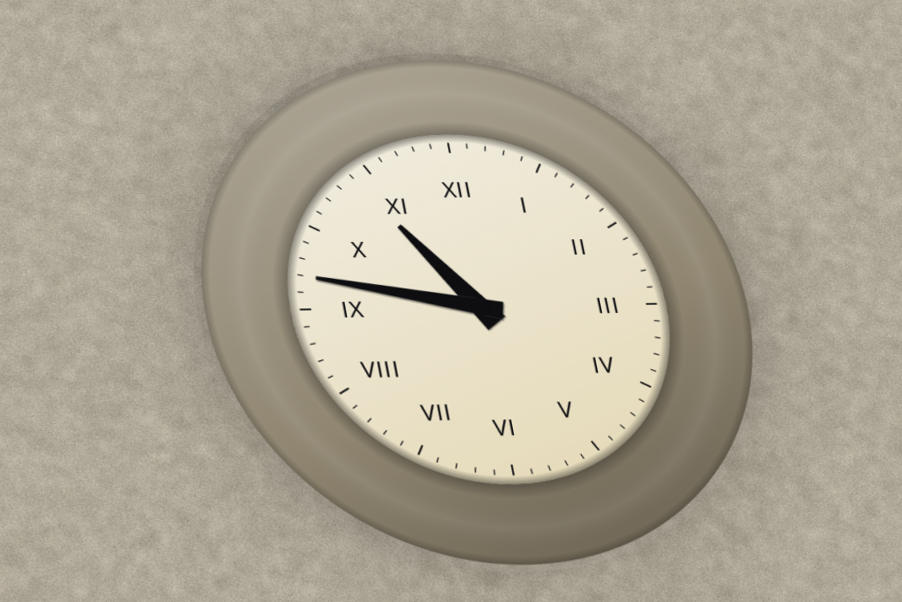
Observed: 10:47
